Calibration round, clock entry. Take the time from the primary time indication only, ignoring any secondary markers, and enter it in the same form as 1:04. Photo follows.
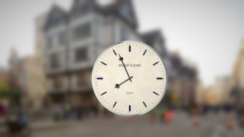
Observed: 7:56
